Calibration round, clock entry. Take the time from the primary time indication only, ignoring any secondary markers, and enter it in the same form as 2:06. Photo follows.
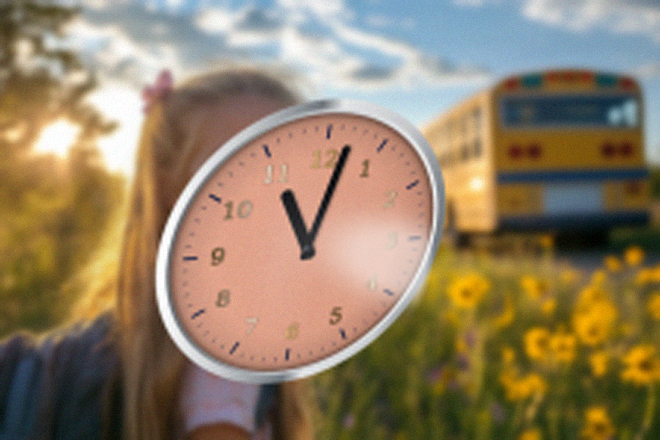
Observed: 11:02
